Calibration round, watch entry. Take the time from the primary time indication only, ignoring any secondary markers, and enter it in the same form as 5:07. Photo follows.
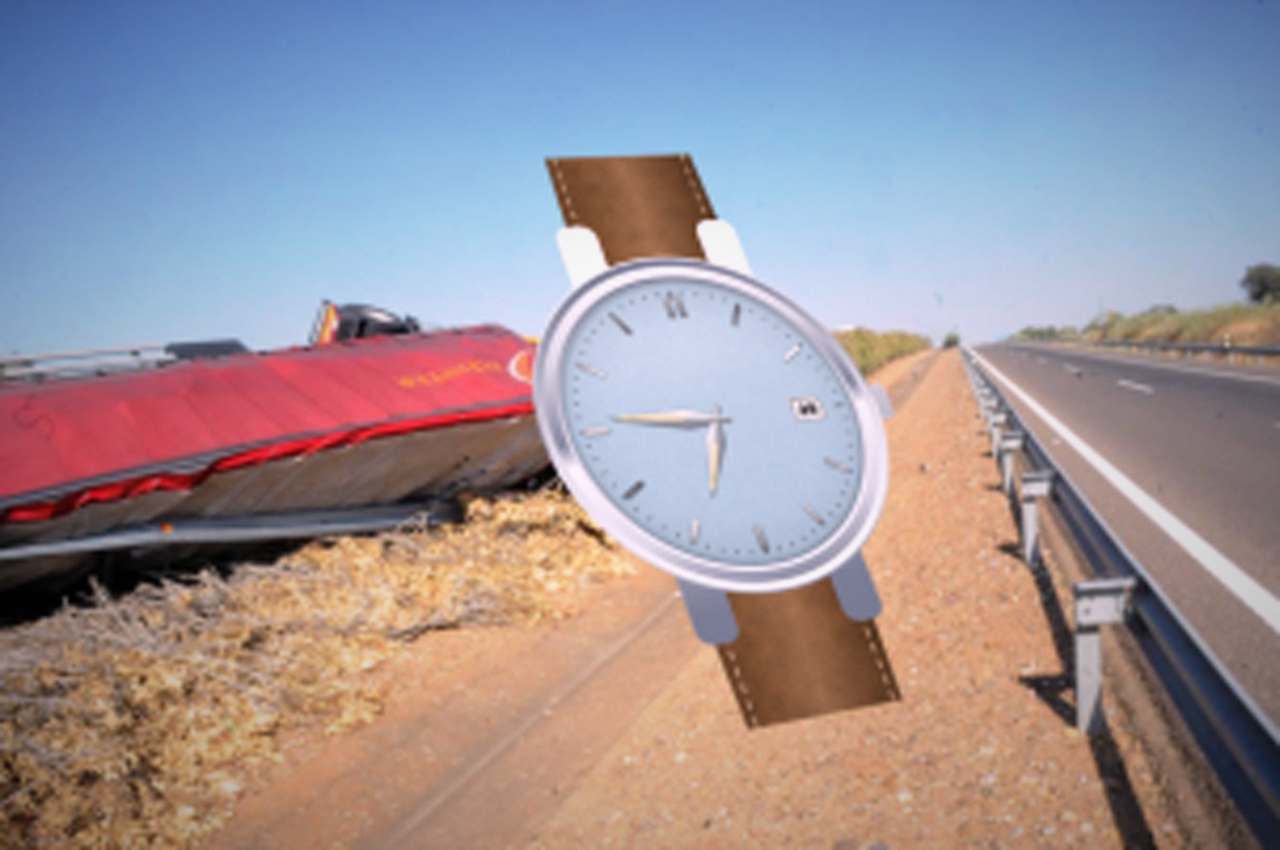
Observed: 6:46
